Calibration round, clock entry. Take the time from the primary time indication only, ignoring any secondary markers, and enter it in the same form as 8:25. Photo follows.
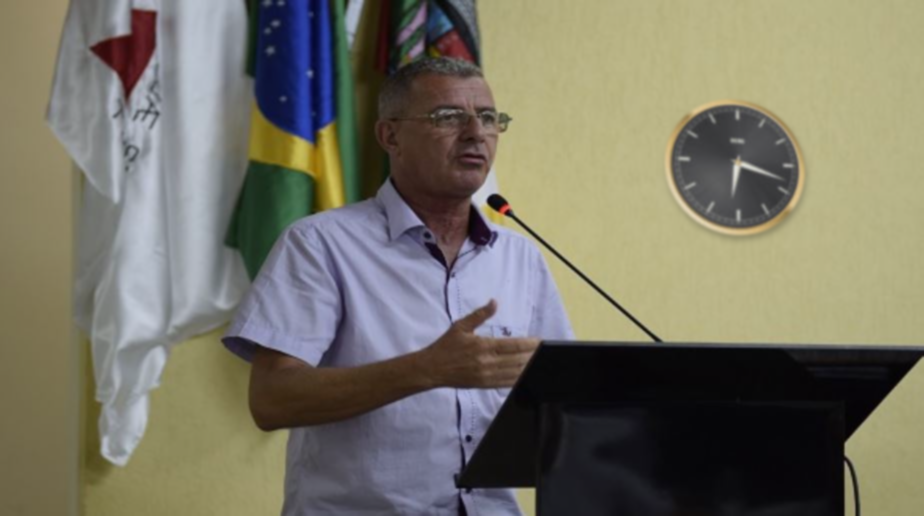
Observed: 6:18
